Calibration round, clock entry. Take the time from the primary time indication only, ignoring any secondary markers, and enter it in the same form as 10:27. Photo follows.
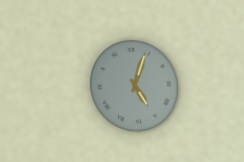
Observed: 5:04
